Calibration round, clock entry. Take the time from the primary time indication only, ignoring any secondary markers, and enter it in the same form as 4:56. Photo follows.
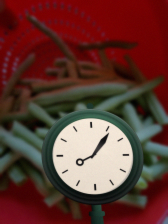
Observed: 8:06
